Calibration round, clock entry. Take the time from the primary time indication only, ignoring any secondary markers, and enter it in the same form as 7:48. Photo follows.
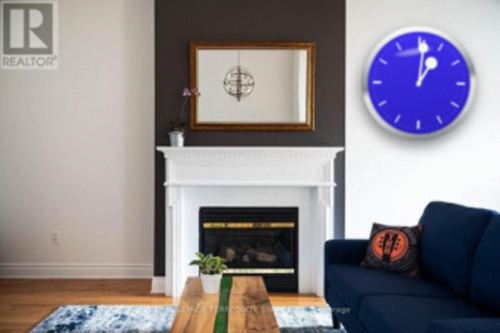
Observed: 1:01
